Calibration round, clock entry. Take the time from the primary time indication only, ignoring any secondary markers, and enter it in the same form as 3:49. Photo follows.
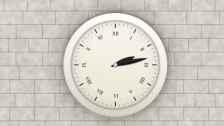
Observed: 2:13
